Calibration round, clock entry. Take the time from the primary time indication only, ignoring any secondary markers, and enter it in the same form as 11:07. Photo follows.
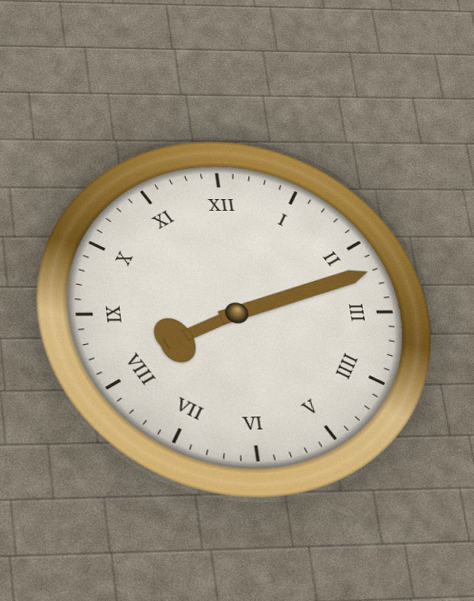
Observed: 8:12
